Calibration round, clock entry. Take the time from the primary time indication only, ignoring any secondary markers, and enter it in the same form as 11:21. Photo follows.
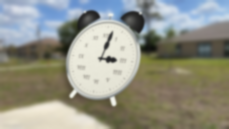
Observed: 3:02
